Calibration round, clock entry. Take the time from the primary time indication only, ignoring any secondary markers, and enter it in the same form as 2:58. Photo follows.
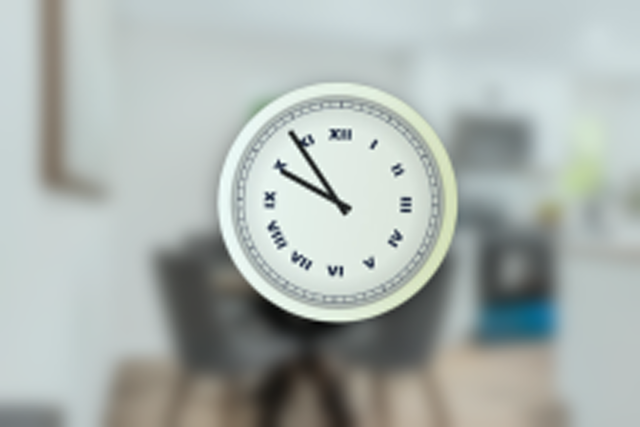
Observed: 9:54
